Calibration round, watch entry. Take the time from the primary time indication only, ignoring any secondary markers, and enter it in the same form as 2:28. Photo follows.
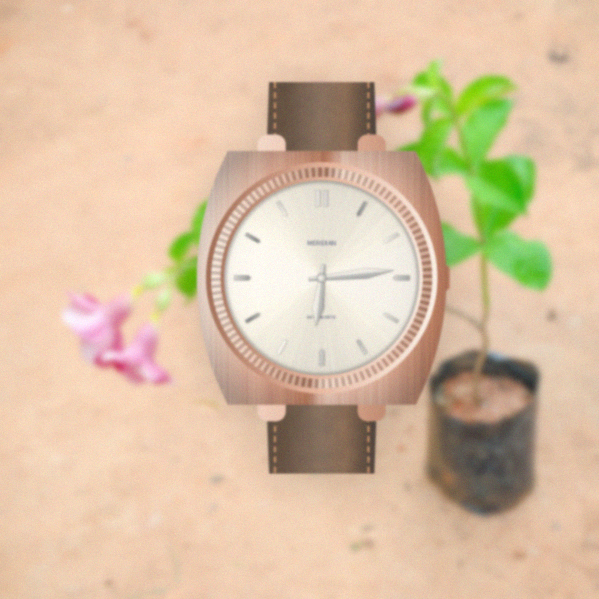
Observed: 6:14
